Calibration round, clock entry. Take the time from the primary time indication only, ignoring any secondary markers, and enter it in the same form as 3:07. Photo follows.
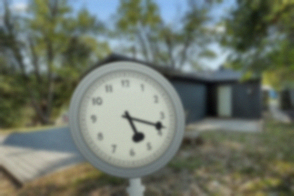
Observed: 5:18
